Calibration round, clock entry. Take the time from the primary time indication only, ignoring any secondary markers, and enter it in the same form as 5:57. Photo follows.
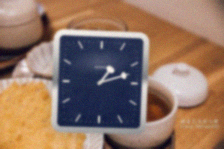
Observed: 1:12
